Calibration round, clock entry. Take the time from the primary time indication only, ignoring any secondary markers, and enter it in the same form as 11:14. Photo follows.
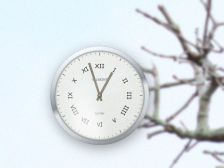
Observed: 12:57
